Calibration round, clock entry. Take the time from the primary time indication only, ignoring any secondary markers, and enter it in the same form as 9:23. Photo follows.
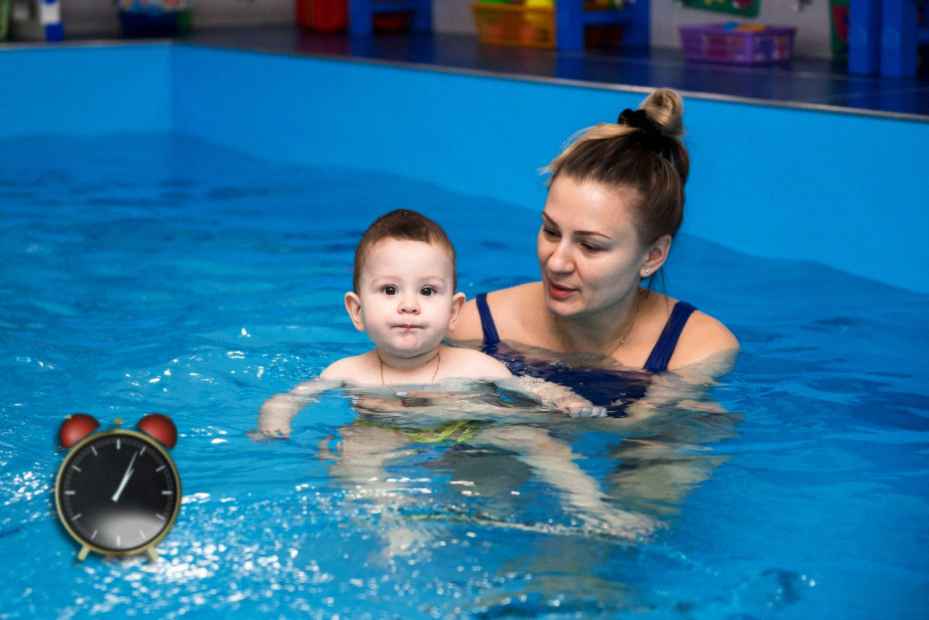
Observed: 1:04
